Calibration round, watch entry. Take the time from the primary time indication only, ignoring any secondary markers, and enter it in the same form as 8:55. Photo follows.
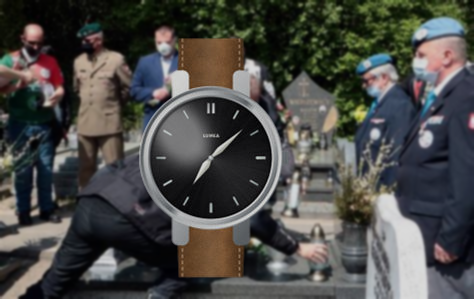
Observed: 7:08
